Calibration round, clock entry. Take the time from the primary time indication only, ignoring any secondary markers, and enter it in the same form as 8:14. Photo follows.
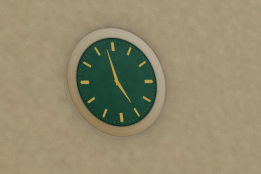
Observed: 4:58
